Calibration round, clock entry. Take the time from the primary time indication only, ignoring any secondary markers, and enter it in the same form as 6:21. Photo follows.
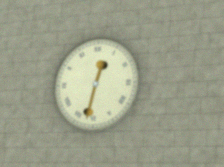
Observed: 12:32
